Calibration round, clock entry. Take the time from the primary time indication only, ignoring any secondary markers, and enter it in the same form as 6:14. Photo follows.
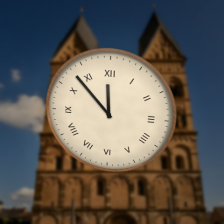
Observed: 11:53
